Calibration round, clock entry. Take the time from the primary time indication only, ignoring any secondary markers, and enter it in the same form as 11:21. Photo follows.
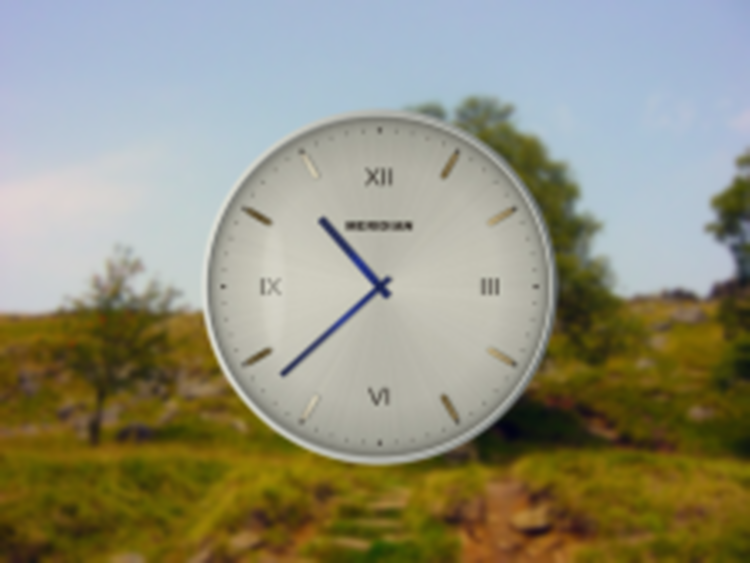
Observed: 10:38
